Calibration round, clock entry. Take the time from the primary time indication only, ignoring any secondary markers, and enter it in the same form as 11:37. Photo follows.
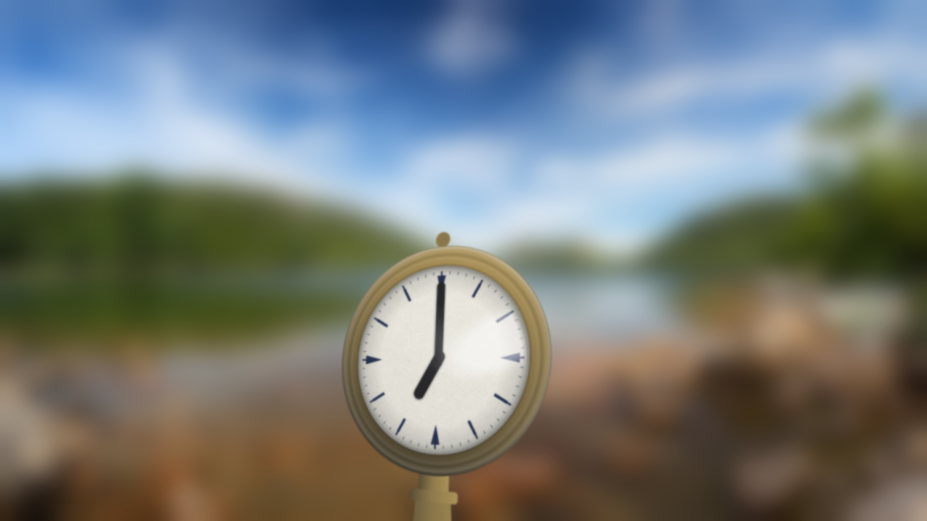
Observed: 7:00
